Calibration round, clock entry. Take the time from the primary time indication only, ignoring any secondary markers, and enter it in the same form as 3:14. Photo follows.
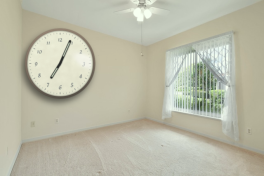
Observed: 7:04
